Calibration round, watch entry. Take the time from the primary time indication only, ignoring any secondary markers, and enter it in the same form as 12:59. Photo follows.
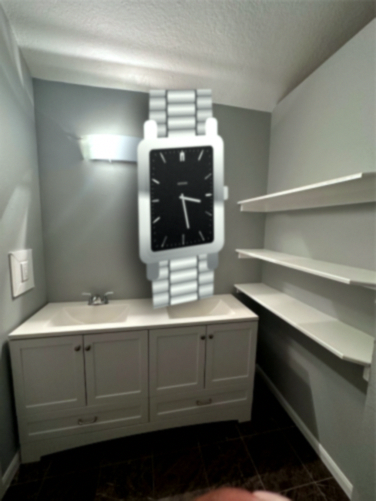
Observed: 3:28
